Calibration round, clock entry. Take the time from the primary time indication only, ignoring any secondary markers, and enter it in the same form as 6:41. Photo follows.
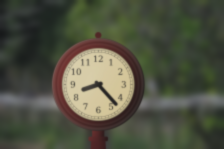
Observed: 8:23
